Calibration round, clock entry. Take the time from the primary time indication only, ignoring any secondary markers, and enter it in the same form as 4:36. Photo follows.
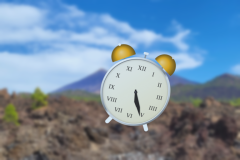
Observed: 5:26
